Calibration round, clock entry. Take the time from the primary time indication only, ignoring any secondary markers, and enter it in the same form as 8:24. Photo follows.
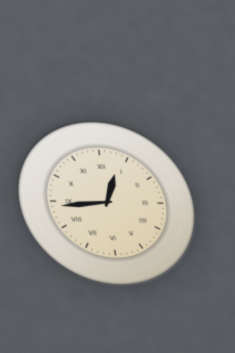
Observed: 12:44
